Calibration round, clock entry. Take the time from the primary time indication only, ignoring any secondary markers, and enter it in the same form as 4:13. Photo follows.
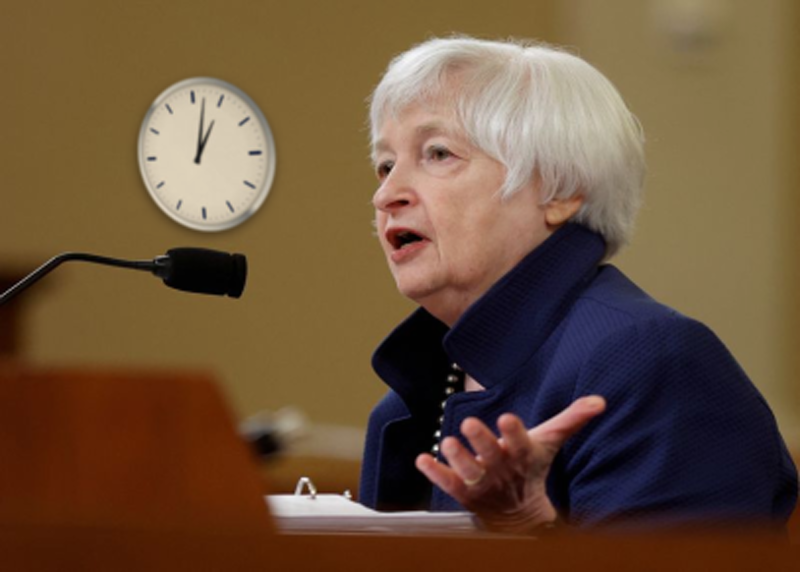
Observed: 1:02
